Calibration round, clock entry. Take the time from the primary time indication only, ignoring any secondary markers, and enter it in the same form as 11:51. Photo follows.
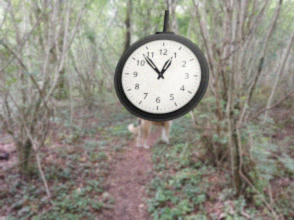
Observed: 12:53
